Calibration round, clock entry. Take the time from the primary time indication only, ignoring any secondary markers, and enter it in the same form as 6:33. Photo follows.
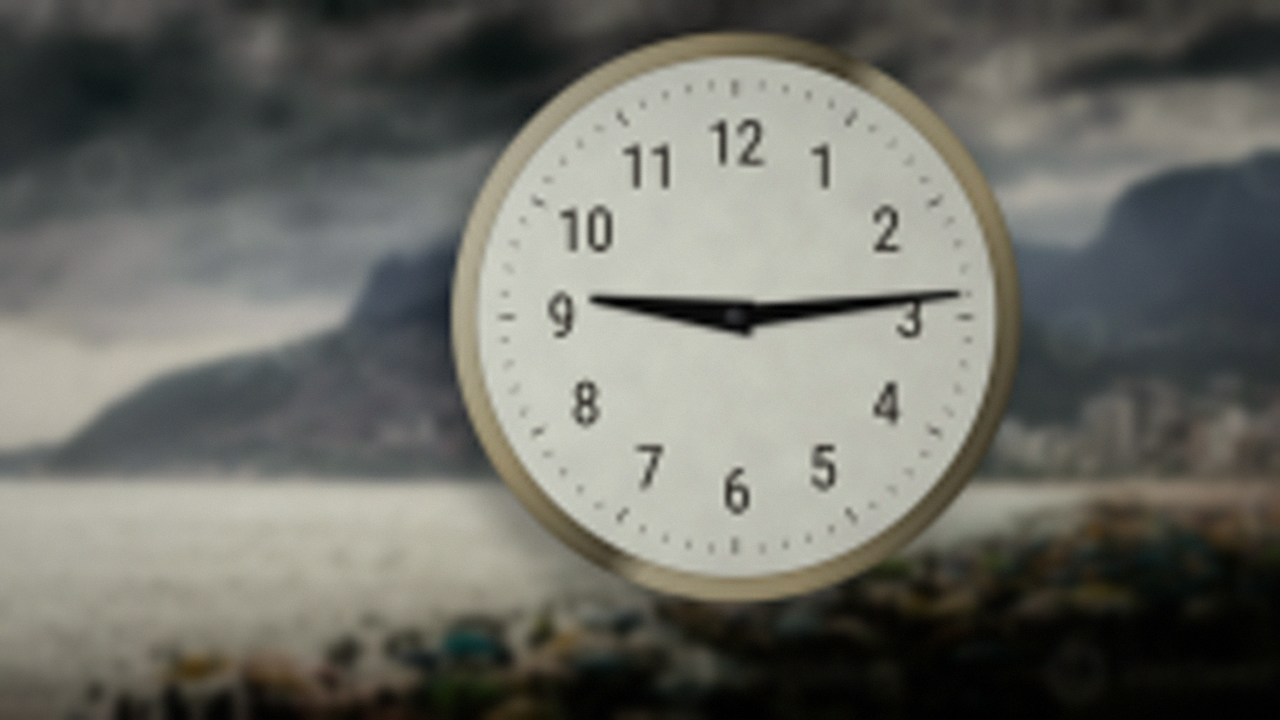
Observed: 9:14
